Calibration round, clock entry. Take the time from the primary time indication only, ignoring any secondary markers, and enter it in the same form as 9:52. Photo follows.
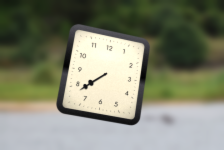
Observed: 7:38
